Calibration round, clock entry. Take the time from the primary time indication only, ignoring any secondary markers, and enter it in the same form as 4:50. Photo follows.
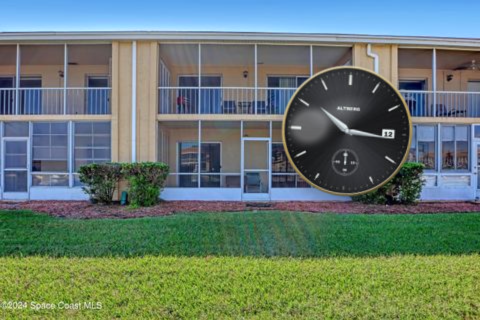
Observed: 10:16
